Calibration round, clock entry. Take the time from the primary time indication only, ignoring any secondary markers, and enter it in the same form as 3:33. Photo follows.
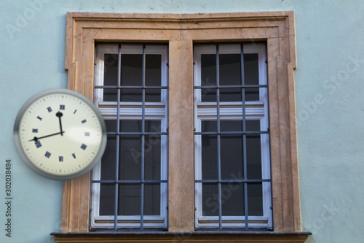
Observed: 11:42
